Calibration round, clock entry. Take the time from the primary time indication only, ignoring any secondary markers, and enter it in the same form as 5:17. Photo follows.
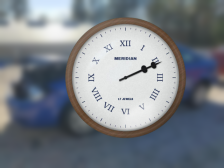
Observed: 2:11
